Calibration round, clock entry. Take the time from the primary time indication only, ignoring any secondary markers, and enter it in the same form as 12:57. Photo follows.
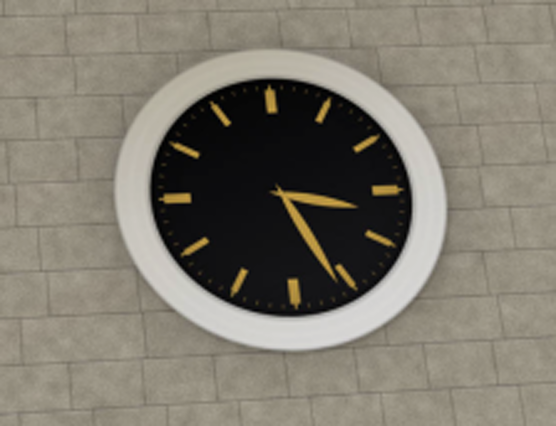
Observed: 3:26
